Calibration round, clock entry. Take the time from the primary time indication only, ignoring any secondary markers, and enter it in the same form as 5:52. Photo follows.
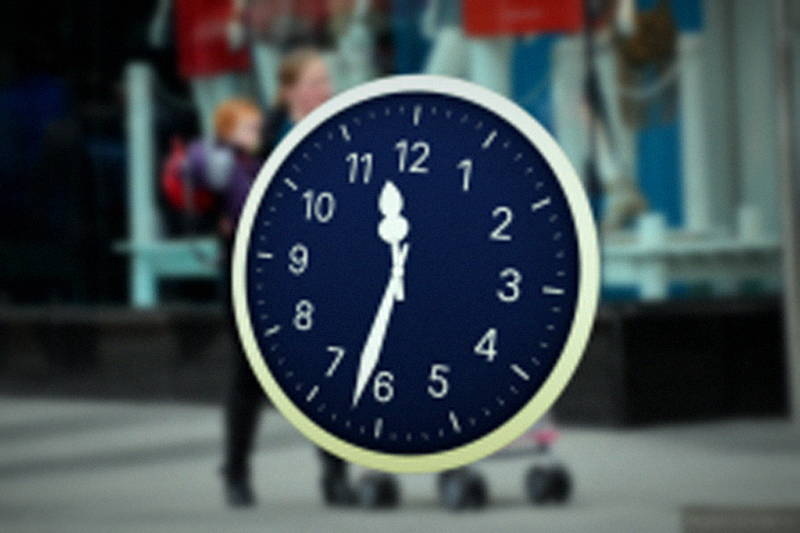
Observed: 11:32
